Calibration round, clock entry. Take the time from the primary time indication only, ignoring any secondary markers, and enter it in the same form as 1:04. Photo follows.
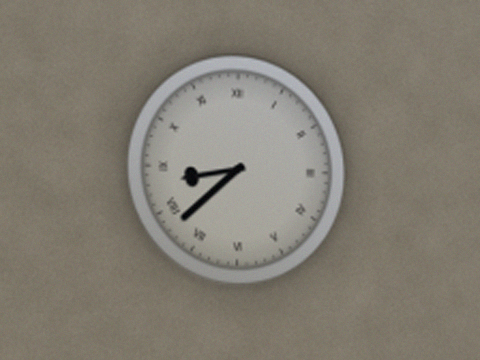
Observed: 8:38
